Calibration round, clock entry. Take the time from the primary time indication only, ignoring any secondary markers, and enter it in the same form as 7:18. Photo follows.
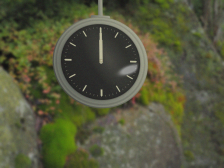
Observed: 12:00
